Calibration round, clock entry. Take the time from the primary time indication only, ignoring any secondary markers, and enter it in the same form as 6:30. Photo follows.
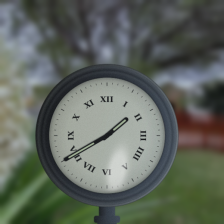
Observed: 1:40
